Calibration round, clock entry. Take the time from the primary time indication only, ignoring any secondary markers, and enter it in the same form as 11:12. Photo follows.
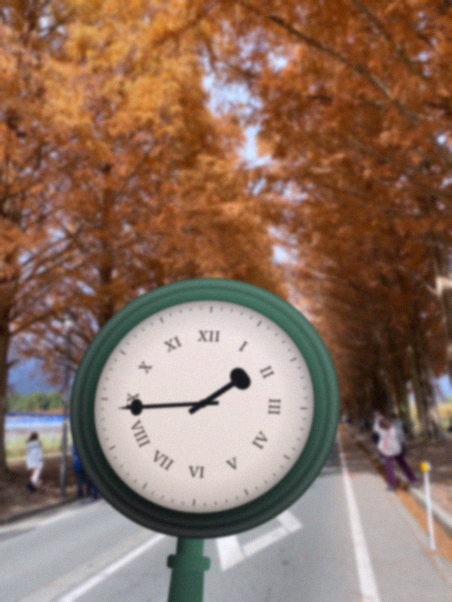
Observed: 1:44
